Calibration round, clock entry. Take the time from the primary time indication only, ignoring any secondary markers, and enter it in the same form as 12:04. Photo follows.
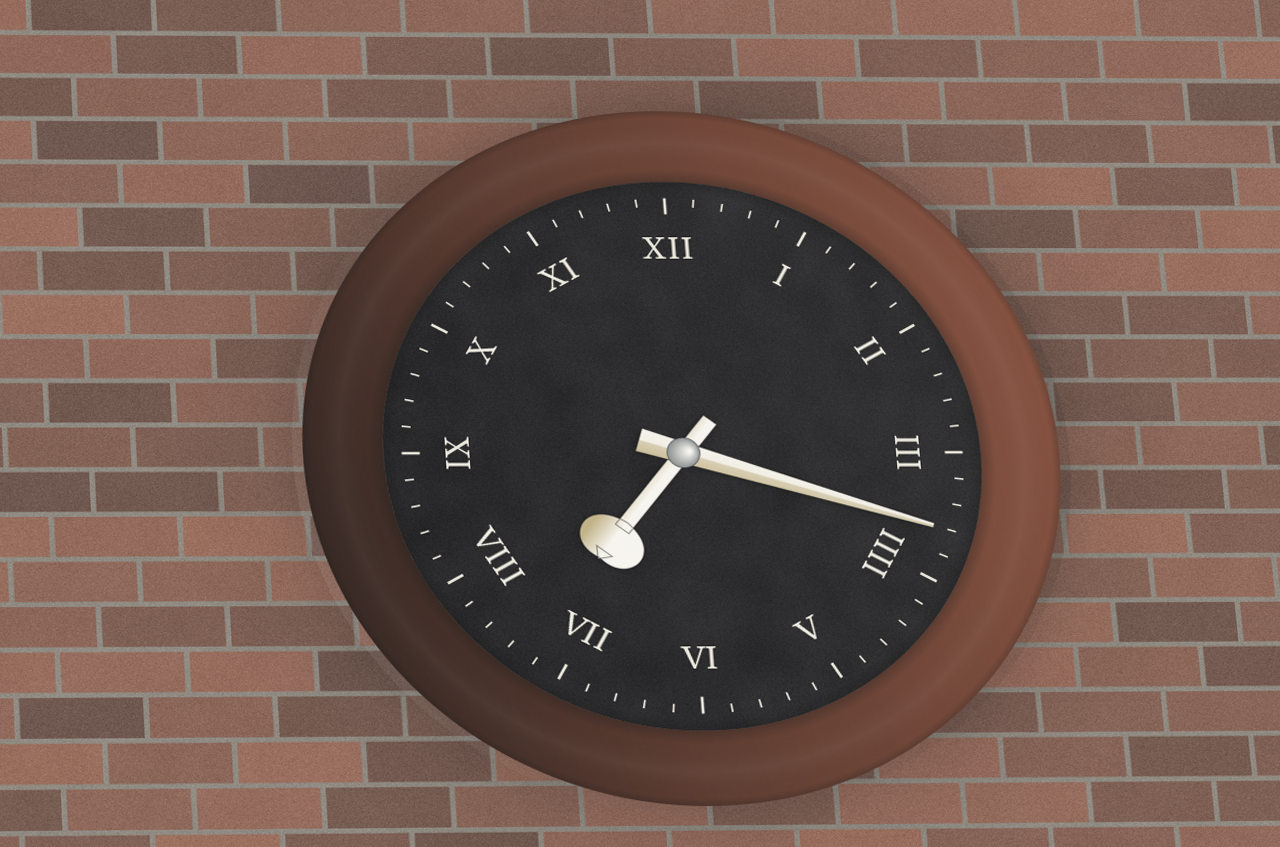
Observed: 7:18
